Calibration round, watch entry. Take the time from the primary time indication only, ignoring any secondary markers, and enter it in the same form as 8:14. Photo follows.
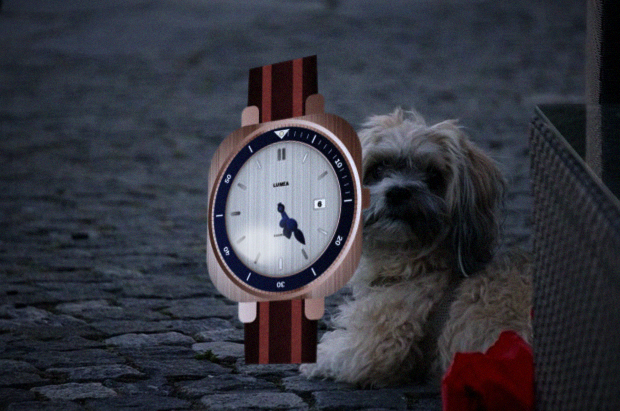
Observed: 5:24
